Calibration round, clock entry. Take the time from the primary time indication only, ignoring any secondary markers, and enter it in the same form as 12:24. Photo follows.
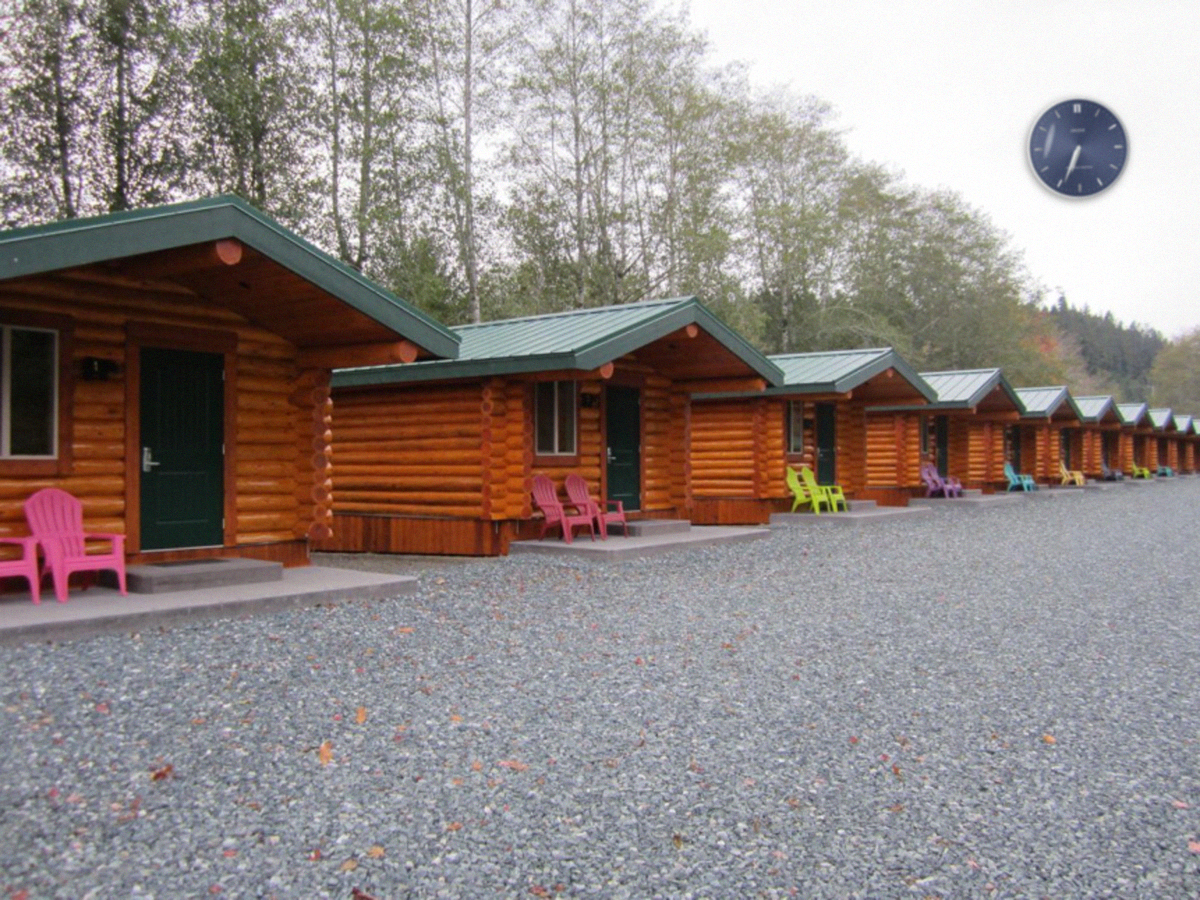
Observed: 6:34
